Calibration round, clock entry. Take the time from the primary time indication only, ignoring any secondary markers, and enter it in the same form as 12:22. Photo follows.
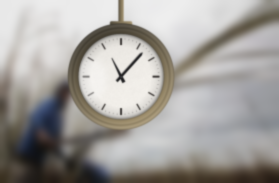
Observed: 11:07
